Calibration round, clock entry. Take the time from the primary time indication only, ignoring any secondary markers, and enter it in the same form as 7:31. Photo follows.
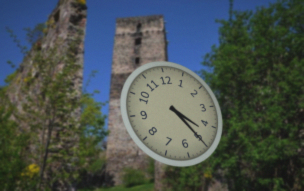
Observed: 4:25
